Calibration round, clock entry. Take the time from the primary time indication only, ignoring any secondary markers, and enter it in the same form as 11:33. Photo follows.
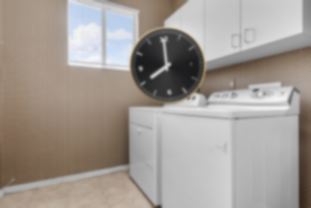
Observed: 8:00
